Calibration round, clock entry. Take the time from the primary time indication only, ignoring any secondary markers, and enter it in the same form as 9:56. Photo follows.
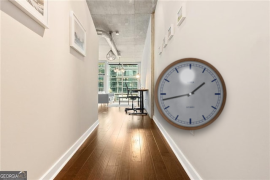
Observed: 1:43
